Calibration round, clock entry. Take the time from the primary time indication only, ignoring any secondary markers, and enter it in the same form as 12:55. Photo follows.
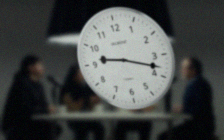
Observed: 9:18
